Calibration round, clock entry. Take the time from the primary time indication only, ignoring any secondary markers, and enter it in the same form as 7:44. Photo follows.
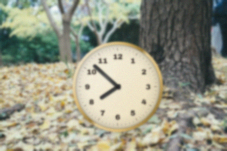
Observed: 7:52
